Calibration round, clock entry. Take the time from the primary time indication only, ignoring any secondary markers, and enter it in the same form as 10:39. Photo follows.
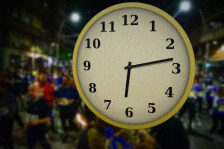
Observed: 6:13
